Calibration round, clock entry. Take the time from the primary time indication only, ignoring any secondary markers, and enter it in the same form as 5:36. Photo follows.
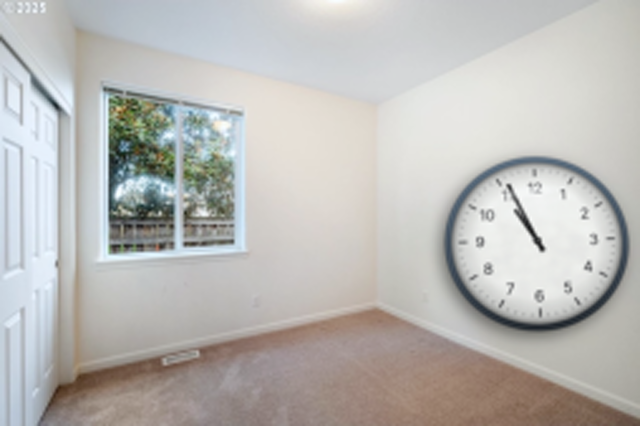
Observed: 10:56
